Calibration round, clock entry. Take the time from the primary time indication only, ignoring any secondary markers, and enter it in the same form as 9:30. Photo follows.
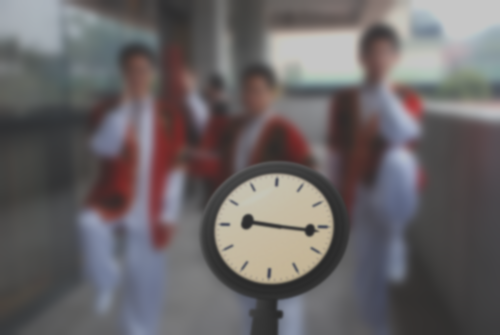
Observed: 9:16
